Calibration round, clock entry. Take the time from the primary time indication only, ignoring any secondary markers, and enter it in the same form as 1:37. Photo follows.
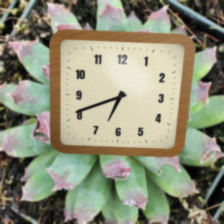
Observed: 6:41
